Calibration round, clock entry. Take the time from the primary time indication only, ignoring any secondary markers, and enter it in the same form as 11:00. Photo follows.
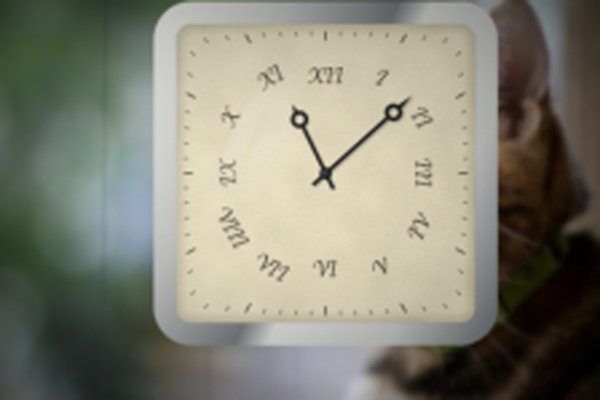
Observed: 11:08
